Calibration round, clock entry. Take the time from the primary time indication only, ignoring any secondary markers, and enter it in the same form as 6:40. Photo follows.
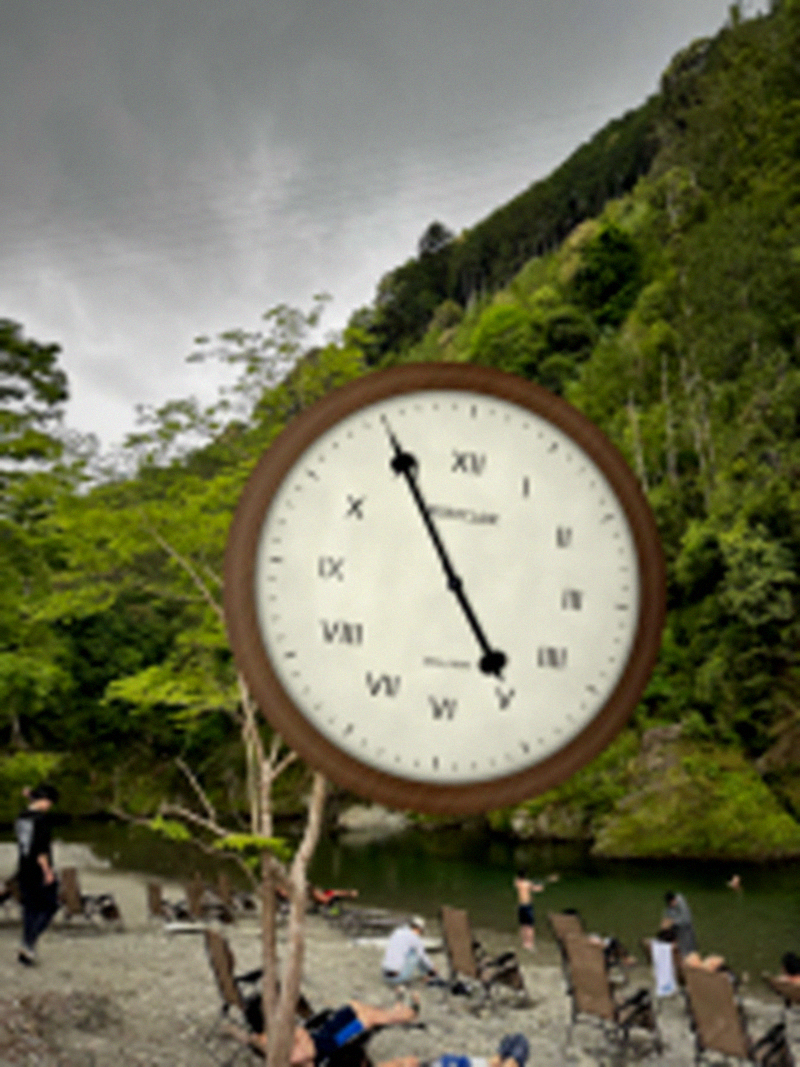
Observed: 4:55
